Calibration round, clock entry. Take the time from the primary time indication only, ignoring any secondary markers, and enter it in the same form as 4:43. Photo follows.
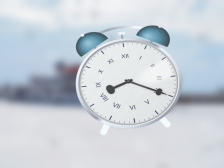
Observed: 8:20
